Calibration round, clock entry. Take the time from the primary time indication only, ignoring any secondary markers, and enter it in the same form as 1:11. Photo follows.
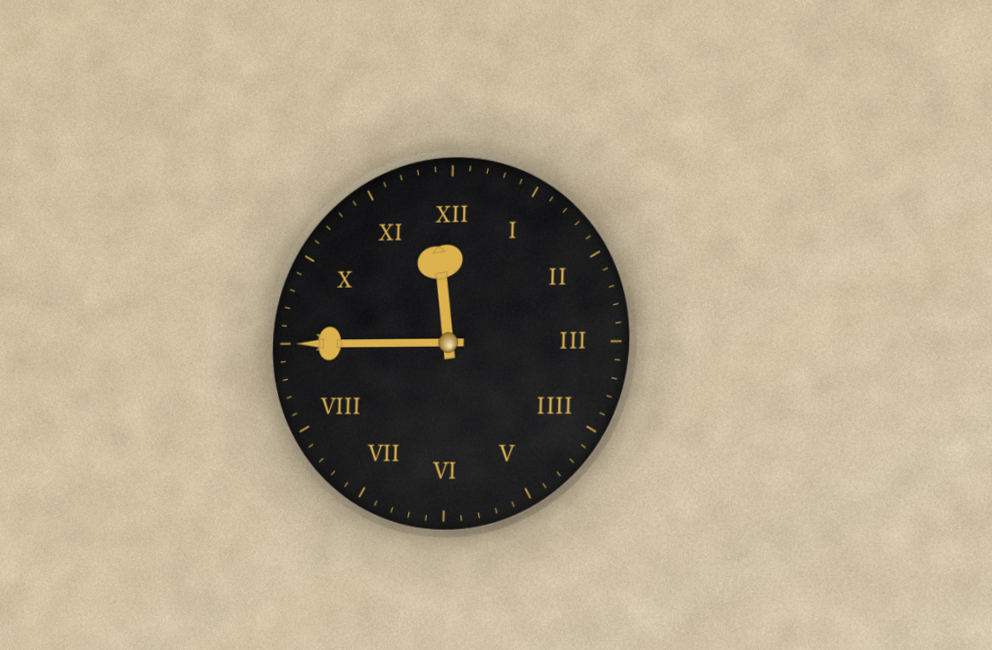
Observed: 11:45
